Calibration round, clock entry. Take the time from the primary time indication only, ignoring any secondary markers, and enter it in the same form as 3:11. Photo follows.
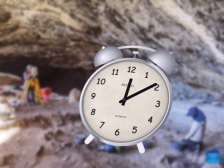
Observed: 12:09
